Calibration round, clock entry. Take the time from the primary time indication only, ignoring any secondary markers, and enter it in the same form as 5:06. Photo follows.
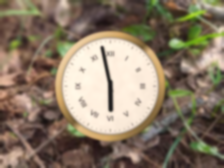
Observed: 5:58
